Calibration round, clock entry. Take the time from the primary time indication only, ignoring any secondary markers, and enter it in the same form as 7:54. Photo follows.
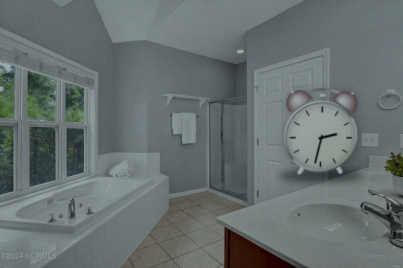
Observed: 2:32
